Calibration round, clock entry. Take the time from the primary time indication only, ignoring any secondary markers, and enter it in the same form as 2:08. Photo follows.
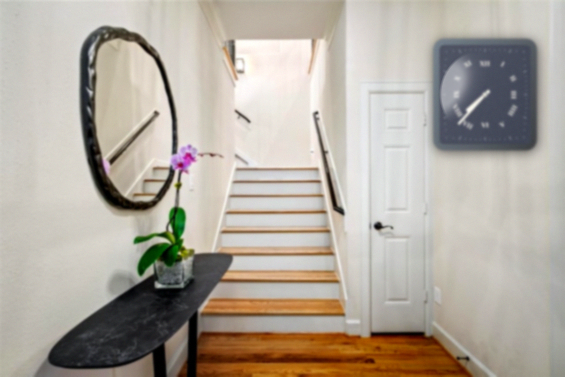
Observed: 7:37
